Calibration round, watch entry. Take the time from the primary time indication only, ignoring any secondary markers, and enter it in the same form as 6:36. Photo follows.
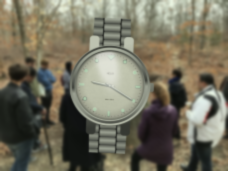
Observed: 9:20
